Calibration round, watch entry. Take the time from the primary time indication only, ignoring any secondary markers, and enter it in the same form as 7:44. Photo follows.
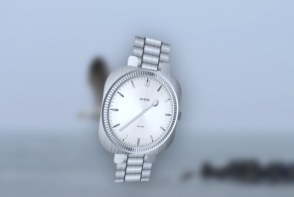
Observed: 1:38
